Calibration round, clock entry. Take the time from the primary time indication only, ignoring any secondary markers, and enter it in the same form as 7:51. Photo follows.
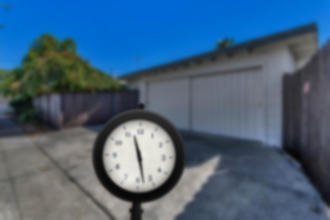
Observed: 11:28
